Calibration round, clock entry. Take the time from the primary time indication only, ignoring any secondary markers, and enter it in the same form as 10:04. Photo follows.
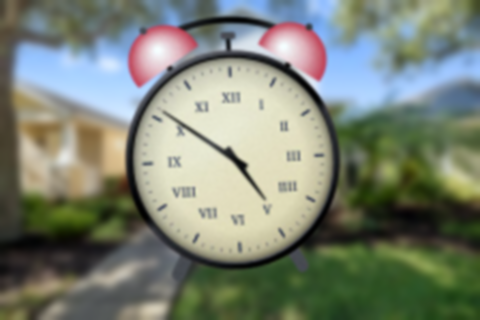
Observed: 4:51
